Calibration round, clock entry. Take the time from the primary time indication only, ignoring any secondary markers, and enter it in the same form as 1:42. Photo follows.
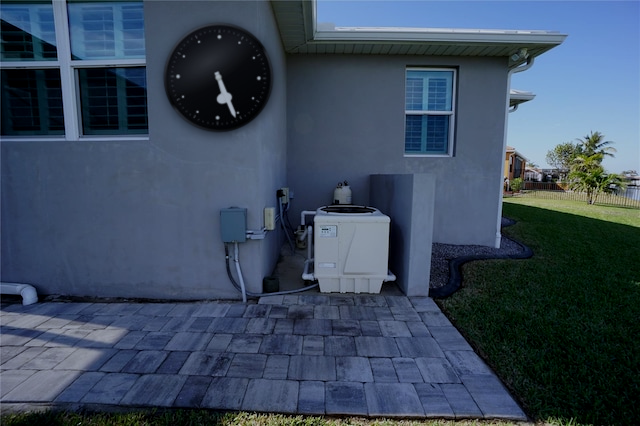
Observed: 5:26
